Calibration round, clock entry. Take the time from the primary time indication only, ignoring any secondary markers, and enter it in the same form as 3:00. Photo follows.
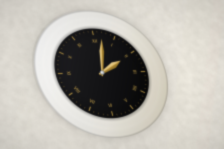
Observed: 2:02
